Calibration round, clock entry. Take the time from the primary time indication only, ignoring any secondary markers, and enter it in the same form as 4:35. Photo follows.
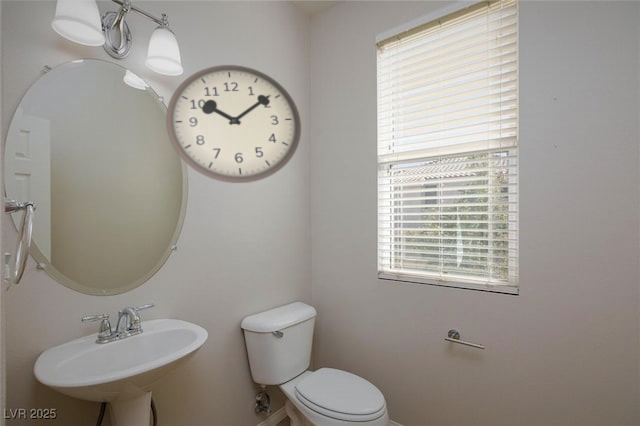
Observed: 10:09
